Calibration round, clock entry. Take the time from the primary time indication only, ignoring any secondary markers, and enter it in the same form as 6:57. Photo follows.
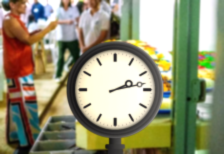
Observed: 2:13
